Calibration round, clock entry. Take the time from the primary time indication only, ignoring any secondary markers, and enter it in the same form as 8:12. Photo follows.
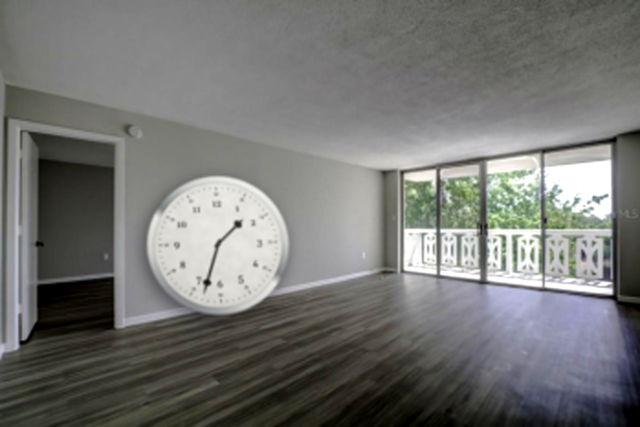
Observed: 1:33
